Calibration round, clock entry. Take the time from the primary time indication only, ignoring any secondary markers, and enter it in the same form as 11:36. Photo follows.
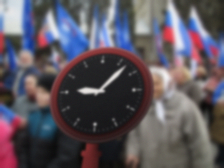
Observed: 9:07
